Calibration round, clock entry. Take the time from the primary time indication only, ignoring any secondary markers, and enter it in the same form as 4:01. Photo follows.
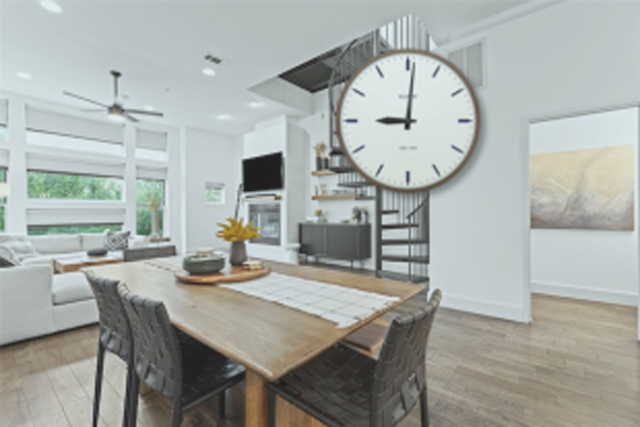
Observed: 9:01
